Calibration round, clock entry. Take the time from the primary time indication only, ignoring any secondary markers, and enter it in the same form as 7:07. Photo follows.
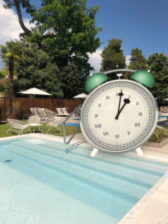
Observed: 1:01
